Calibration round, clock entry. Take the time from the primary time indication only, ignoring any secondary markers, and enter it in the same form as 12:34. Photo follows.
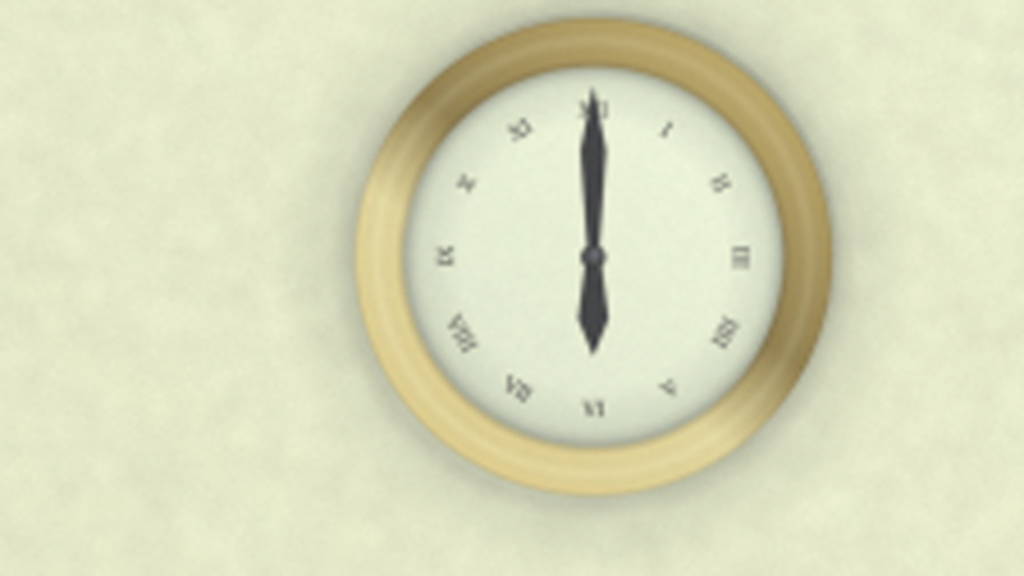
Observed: 6:00
